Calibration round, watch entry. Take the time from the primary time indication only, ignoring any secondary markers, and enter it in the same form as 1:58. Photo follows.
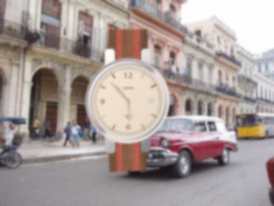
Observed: 5:53
